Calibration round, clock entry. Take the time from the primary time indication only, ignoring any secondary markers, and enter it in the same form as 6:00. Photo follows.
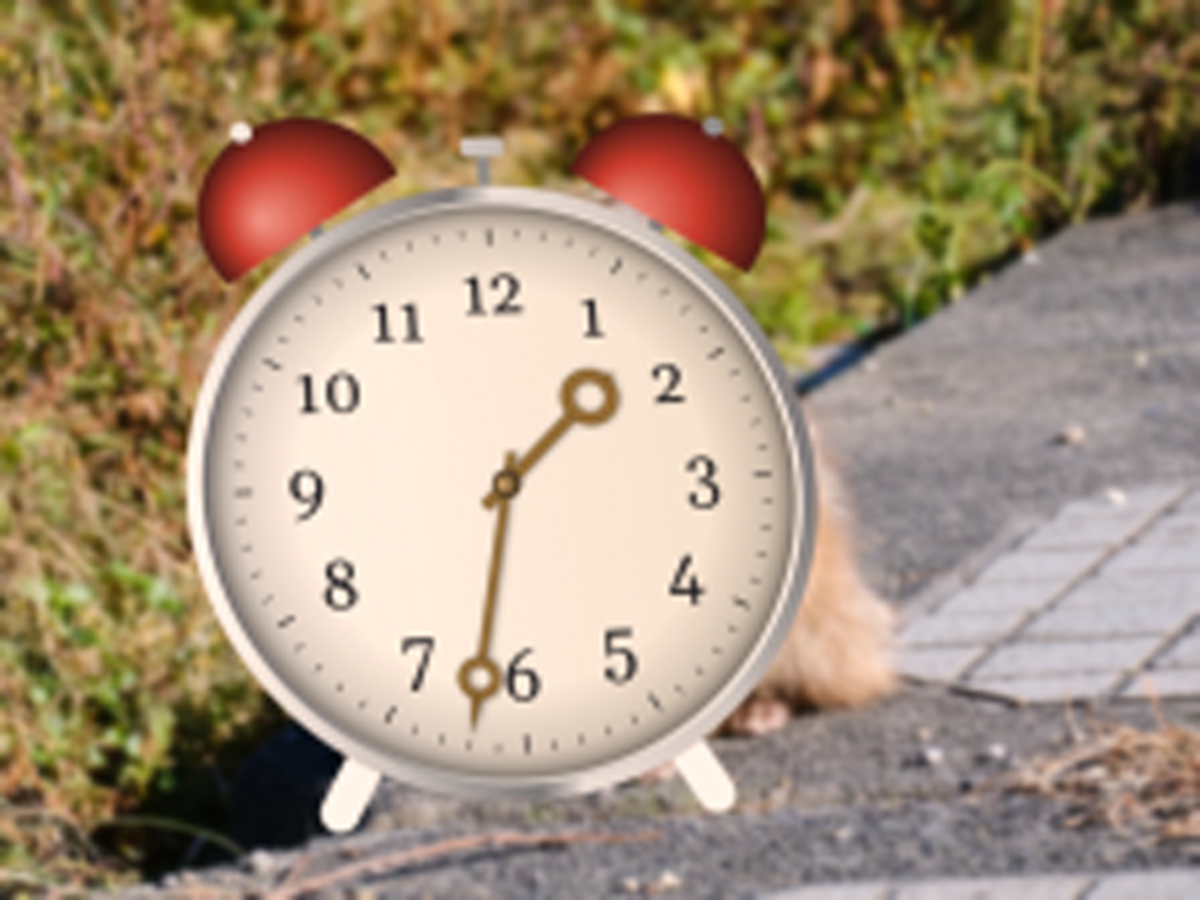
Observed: 1:32
